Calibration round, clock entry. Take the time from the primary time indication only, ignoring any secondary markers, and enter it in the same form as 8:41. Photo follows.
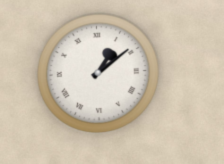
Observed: 1:09
